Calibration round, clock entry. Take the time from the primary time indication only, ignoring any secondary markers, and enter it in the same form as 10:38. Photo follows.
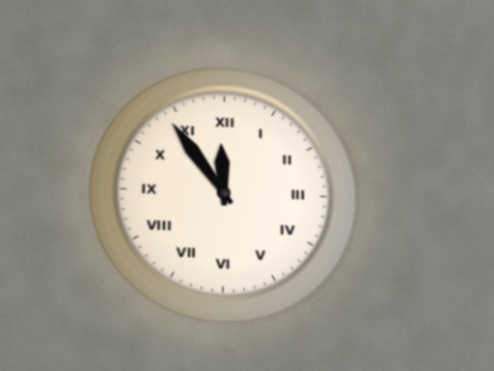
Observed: 11:54
